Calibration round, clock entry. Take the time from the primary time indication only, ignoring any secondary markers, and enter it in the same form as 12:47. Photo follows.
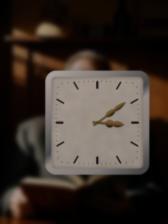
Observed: 3:09
